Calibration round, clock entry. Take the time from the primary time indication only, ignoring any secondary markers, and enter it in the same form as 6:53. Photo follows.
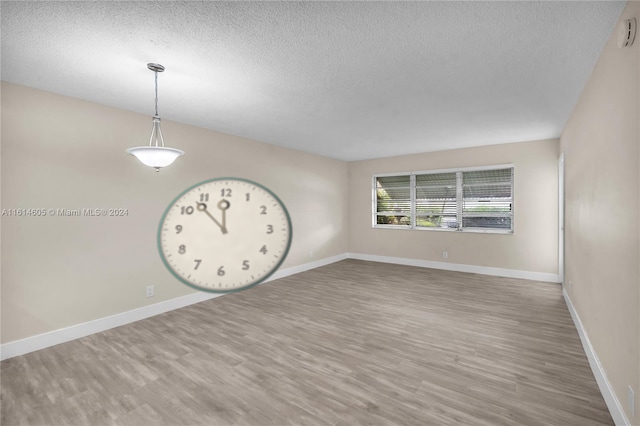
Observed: 11:53
